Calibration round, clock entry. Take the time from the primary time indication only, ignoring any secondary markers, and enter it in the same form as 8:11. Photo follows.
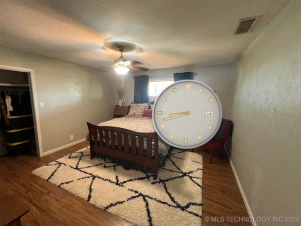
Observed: 8:42
